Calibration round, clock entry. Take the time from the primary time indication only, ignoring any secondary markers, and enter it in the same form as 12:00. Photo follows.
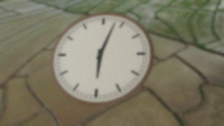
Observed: 6:03
